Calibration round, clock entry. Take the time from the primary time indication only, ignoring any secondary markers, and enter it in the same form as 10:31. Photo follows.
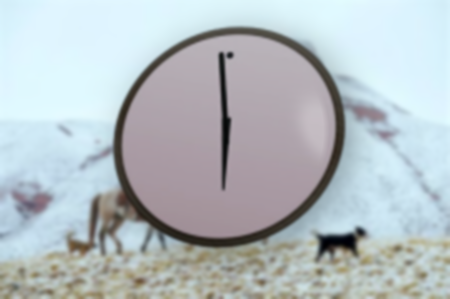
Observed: 5:59
